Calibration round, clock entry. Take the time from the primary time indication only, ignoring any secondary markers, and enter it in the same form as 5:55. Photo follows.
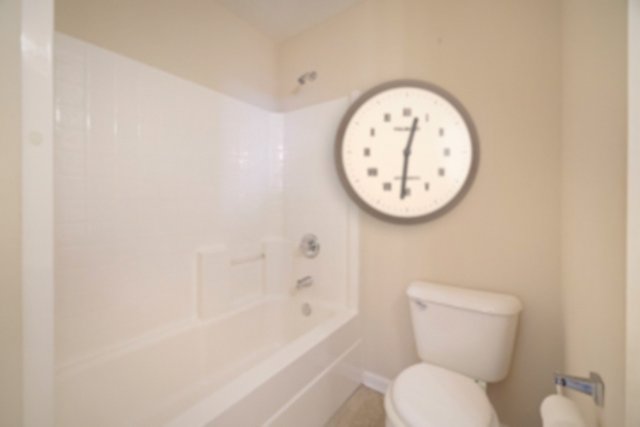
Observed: 12:31
